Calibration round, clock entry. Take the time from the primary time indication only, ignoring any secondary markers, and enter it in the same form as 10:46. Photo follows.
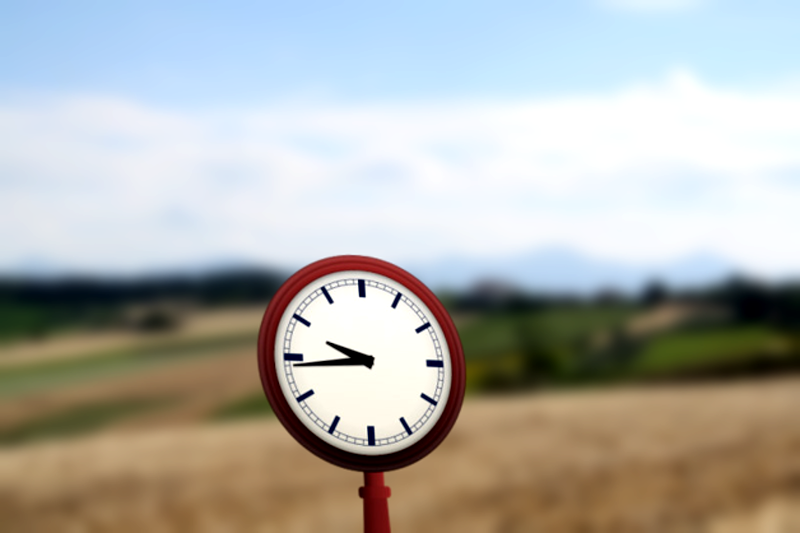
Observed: 9:44
